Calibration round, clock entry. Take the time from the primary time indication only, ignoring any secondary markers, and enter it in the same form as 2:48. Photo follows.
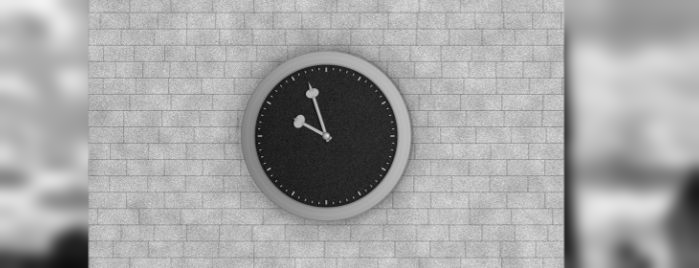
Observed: 9:57
